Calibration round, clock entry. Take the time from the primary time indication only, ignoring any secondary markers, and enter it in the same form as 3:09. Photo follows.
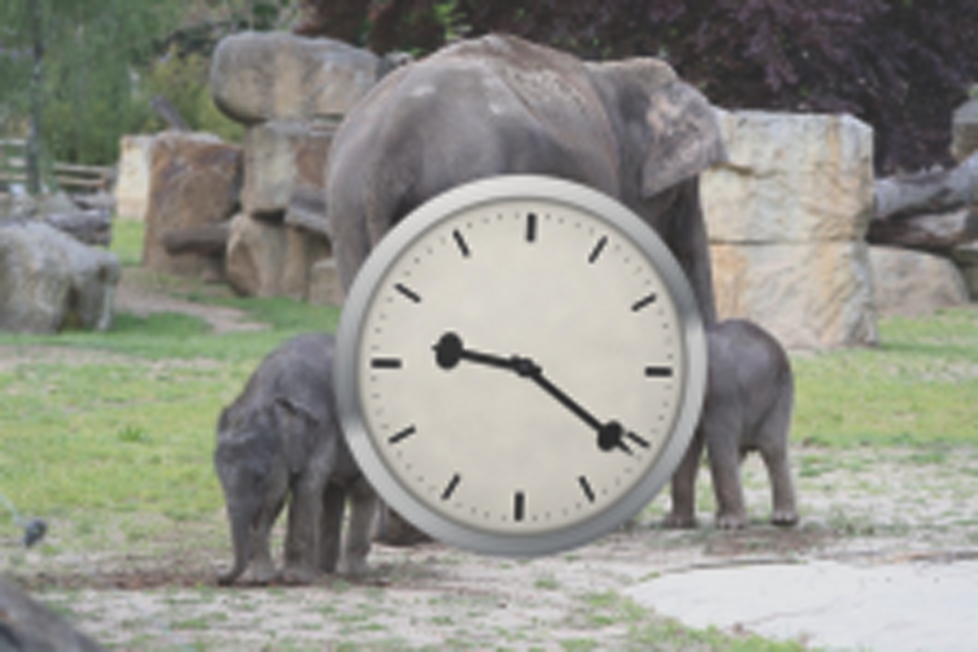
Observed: 9:21
